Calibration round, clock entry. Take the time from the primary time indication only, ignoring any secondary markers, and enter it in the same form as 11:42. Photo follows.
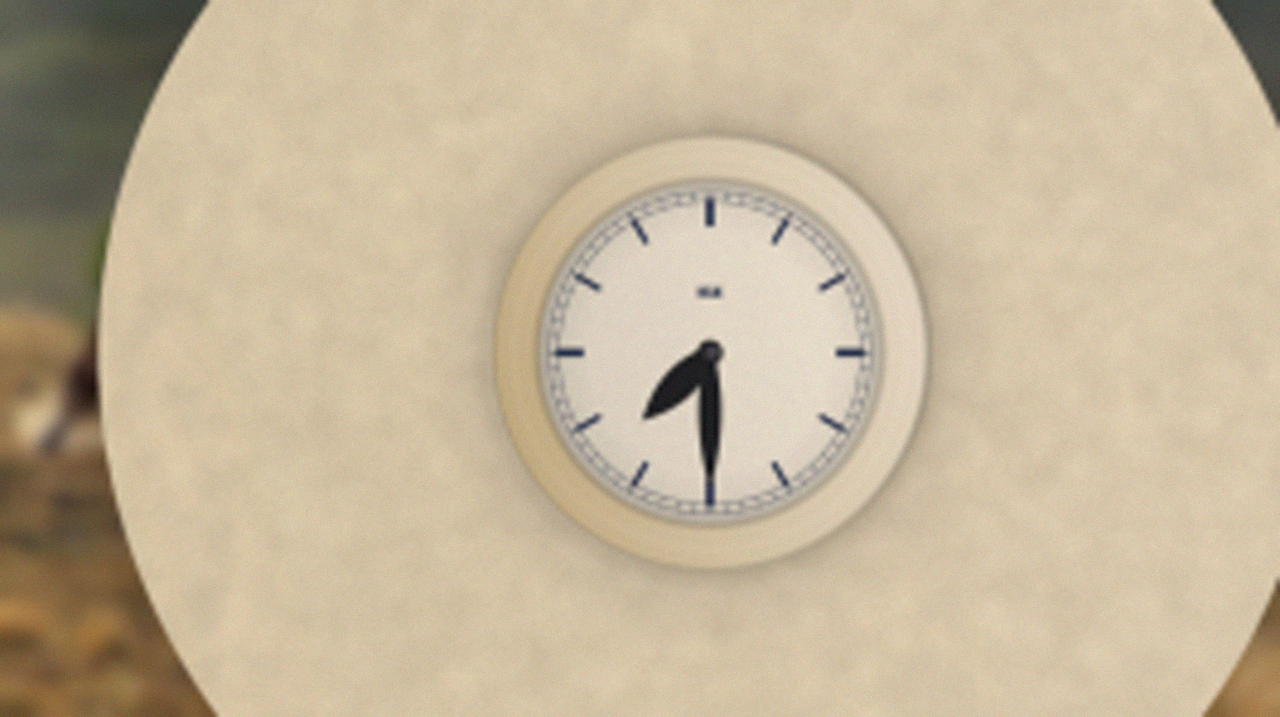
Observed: 7:30
